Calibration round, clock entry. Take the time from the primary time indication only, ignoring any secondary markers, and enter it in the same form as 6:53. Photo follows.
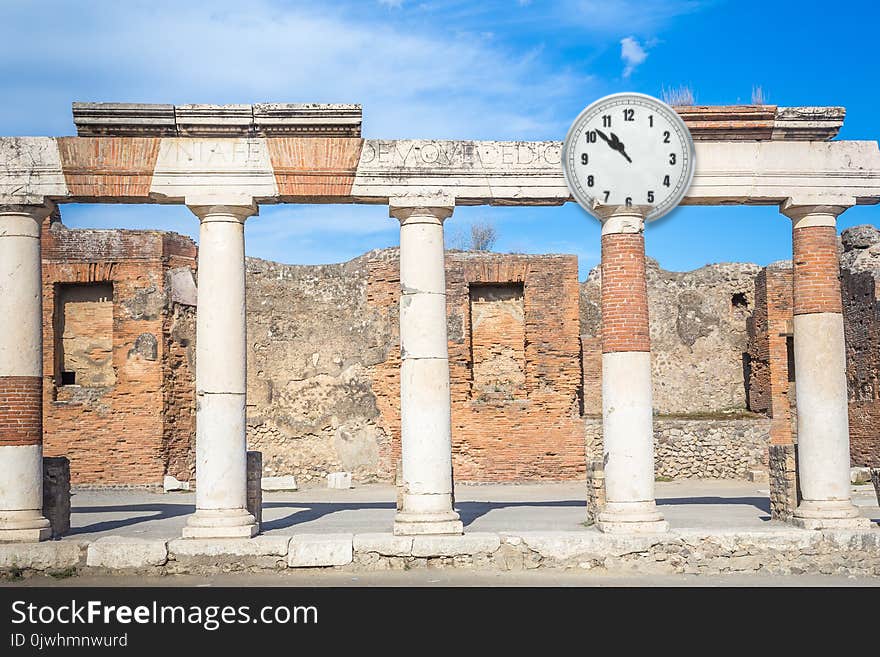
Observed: 10:52
